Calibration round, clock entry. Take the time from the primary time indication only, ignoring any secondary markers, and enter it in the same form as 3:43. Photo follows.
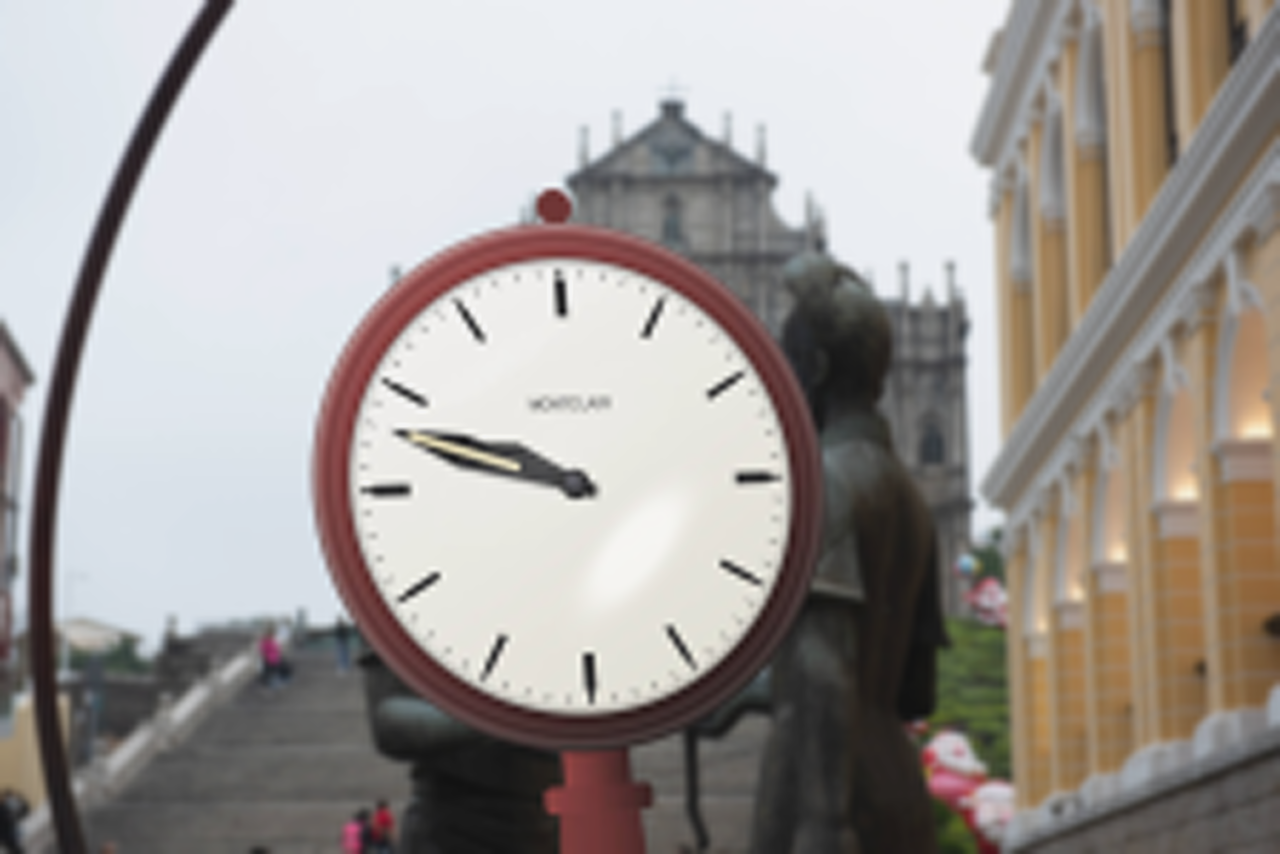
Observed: 9:48
